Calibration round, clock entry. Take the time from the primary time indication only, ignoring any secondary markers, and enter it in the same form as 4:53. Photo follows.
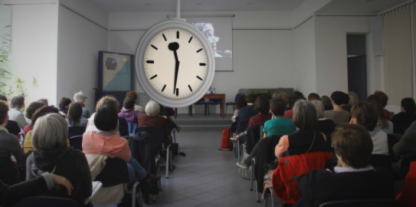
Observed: 11:31
